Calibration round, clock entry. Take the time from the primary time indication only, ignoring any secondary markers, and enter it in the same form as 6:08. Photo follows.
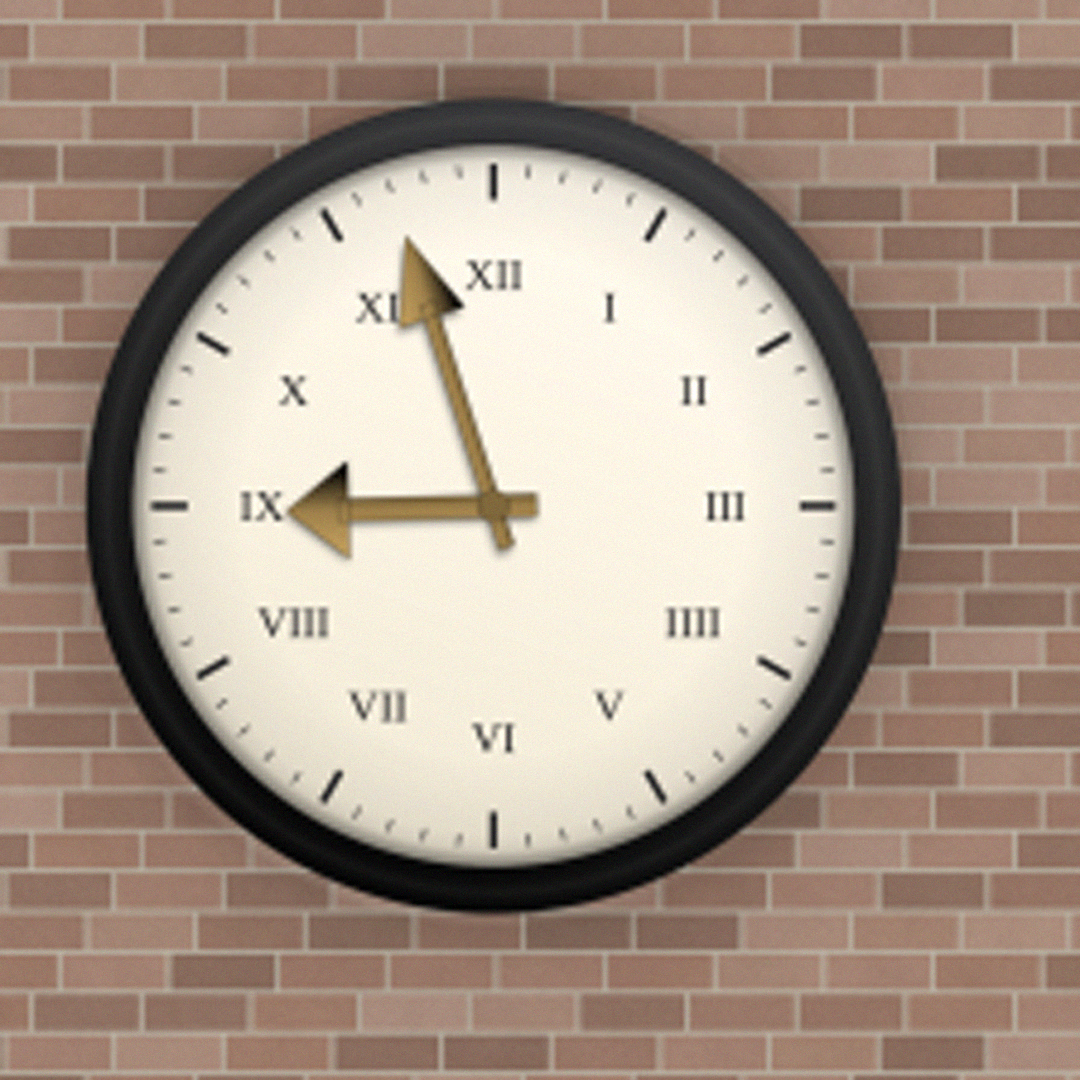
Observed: 8:57
